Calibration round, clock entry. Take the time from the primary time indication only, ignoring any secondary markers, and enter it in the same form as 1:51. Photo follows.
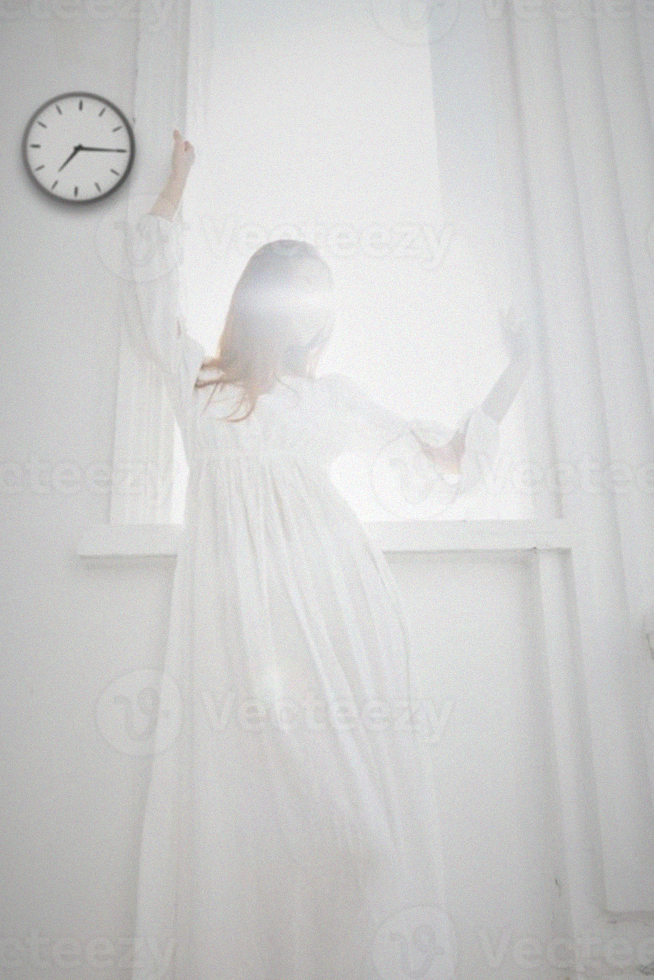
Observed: 7:15
